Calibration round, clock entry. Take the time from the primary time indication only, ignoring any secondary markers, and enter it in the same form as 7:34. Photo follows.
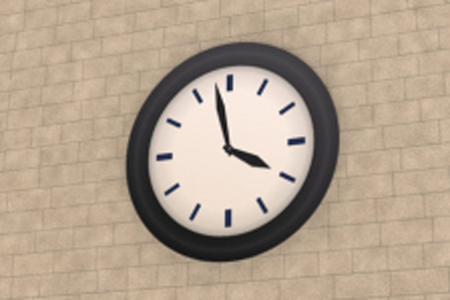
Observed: 3:58
